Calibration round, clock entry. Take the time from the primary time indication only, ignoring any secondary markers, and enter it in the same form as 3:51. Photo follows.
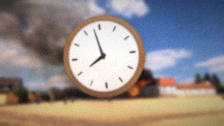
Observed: 7:58
